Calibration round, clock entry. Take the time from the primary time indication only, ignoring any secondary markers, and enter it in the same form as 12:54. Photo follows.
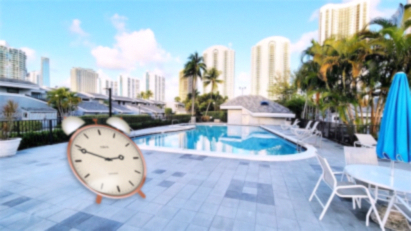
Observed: 2:49
